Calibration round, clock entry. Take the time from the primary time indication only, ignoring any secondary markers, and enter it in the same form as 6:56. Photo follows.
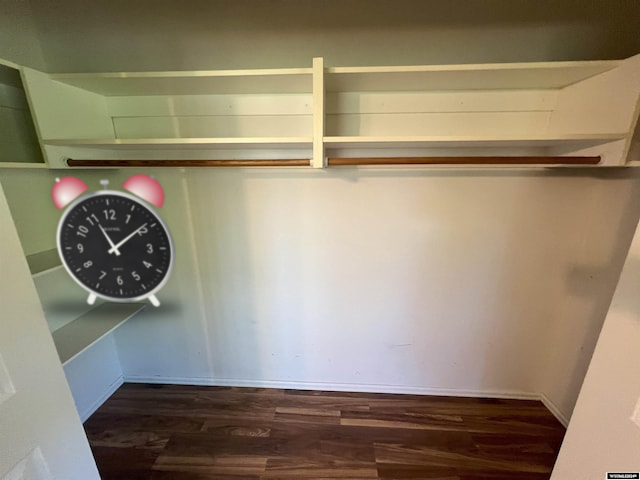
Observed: 11:09
